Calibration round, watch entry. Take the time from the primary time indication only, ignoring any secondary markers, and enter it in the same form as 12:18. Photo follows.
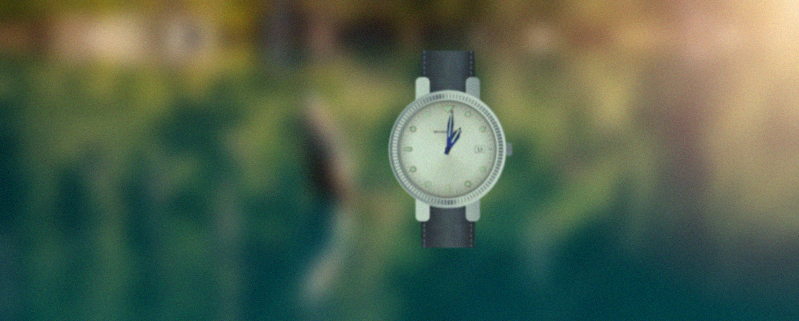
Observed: 1:01
